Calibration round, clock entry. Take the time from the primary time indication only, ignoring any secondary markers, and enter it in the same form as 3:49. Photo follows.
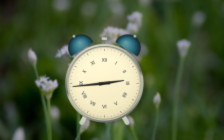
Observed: 2:44
